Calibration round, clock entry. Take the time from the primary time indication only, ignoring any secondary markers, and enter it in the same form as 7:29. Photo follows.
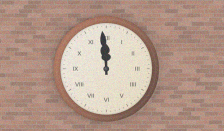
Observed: 11:59
